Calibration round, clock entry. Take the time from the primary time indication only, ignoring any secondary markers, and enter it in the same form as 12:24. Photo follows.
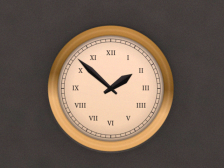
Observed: 1:52
